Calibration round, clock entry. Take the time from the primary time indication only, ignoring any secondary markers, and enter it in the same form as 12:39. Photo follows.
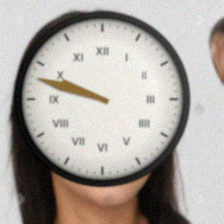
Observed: 9:48
